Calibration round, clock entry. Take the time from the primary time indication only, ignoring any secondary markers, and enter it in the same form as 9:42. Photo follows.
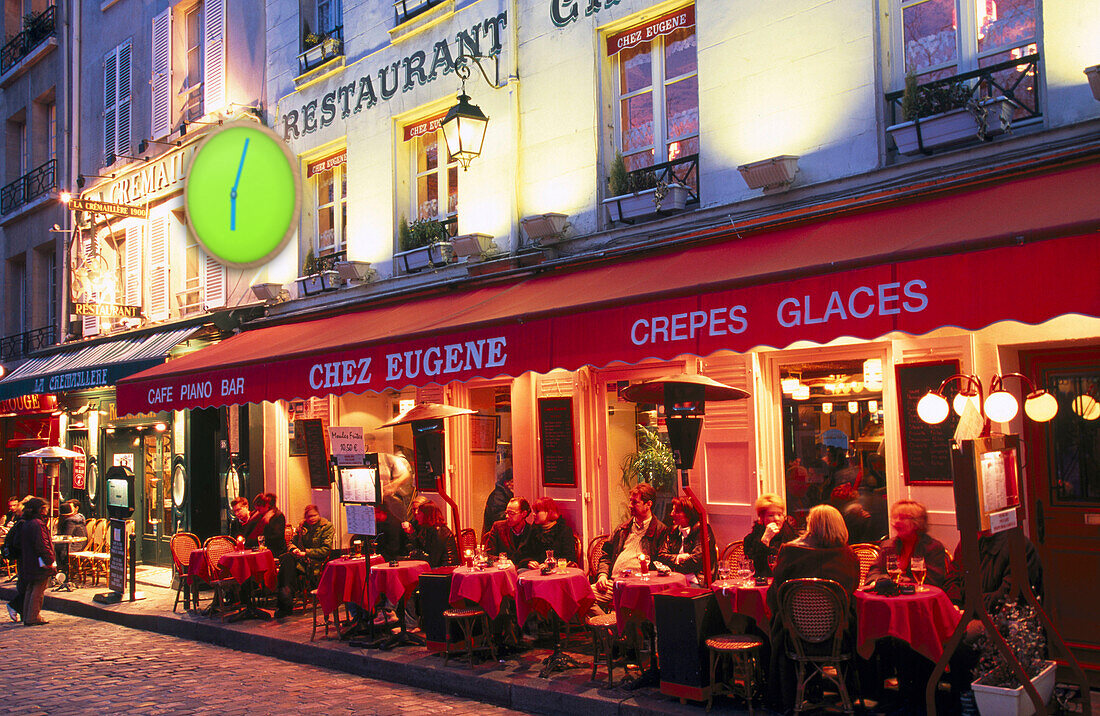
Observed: 6:03
